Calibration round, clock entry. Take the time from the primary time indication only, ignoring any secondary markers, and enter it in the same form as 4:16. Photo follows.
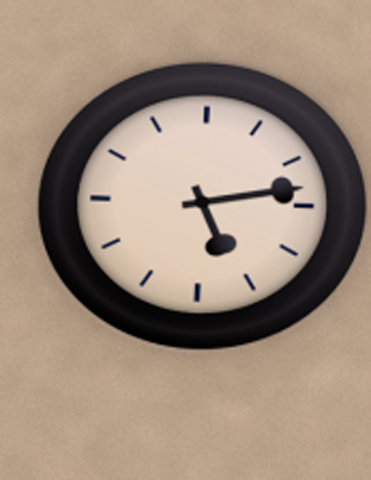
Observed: 5:13
